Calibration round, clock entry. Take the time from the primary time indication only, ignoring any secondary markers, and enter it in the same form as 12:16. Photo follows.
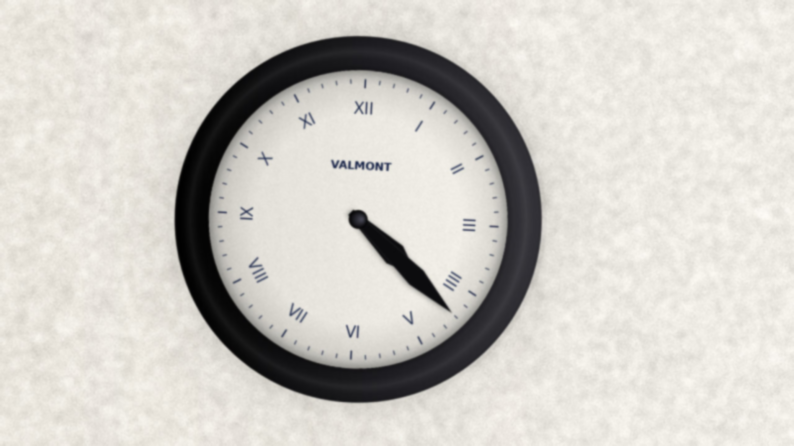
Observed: 4:22
